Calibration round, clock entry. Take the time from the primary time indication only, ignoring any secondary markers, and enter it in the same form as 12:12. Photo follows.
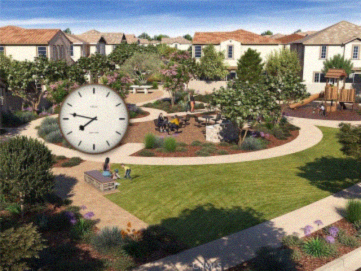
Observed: 7:47
